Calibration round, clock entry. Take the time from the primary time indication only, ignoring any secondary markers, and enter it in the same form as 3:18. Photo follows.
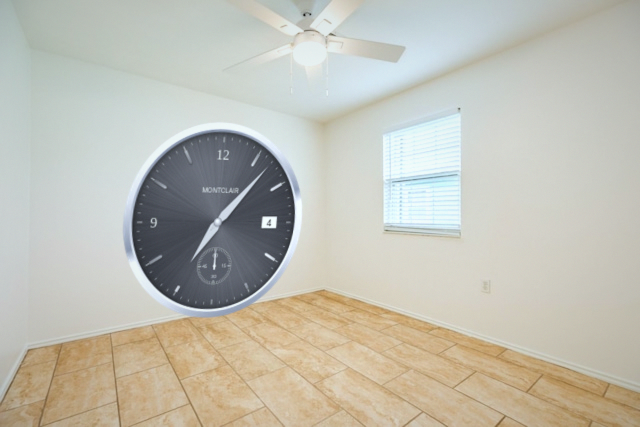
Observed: 7:07
